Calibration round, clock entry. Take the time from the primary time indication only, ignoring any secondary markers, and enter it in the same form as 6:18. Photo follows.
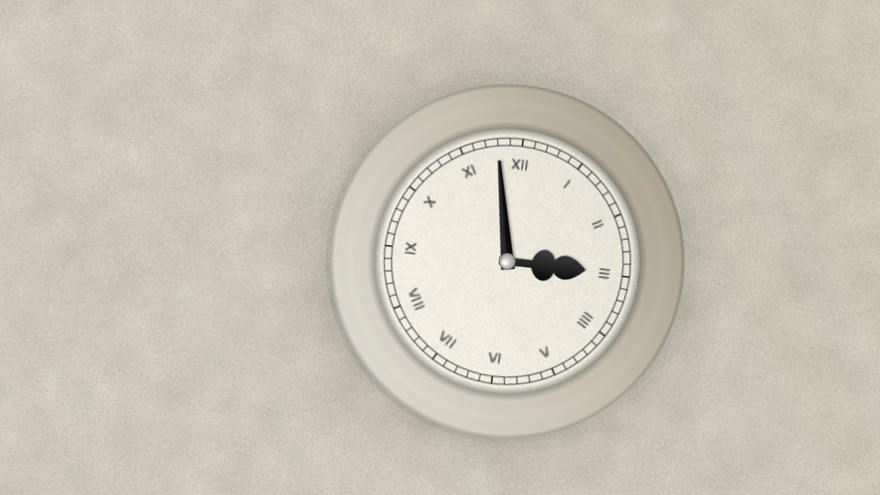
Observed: 2:58
